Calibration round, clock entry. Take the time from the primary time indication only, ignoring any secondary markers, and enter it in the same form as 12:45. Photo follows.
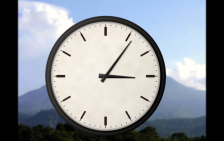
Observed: 3:06
